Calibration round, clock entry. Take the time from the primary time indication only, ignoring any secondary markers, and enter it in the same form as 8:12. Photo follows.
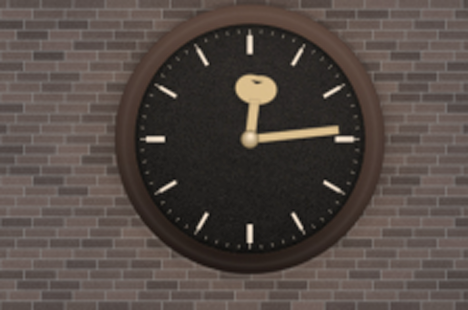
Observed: 12:14
